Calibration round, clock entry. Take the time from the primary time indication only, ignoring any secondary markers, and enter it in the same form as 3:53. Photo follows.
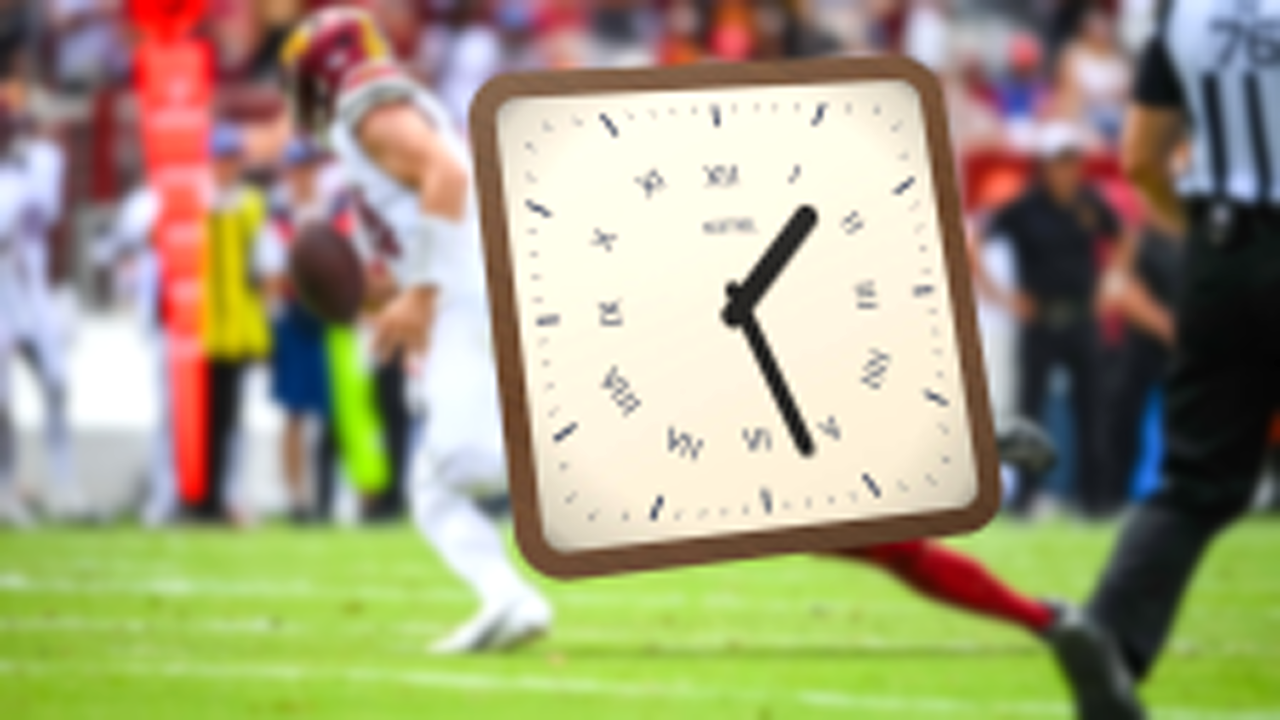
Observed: 1:27
